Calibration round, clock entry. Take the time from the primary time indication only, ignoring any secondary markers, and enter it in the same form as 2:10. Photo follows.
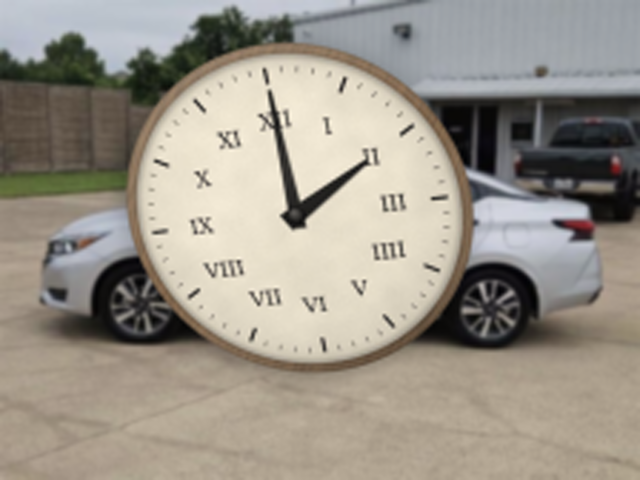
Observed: 2:00
